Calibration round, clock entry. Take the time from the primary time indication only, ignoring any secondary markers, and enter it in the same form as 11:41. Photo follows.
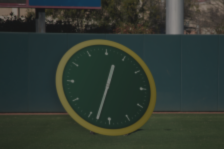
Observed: 12:33
